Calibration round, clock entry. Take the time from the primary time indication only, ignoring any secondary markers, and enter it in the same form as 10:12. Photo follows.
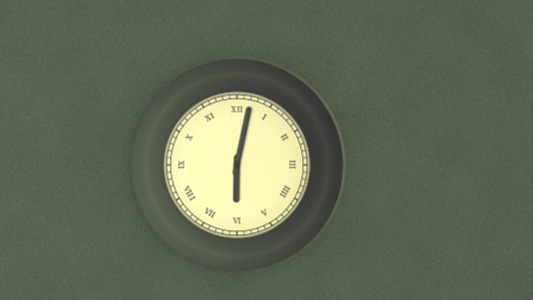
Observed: 6:02
